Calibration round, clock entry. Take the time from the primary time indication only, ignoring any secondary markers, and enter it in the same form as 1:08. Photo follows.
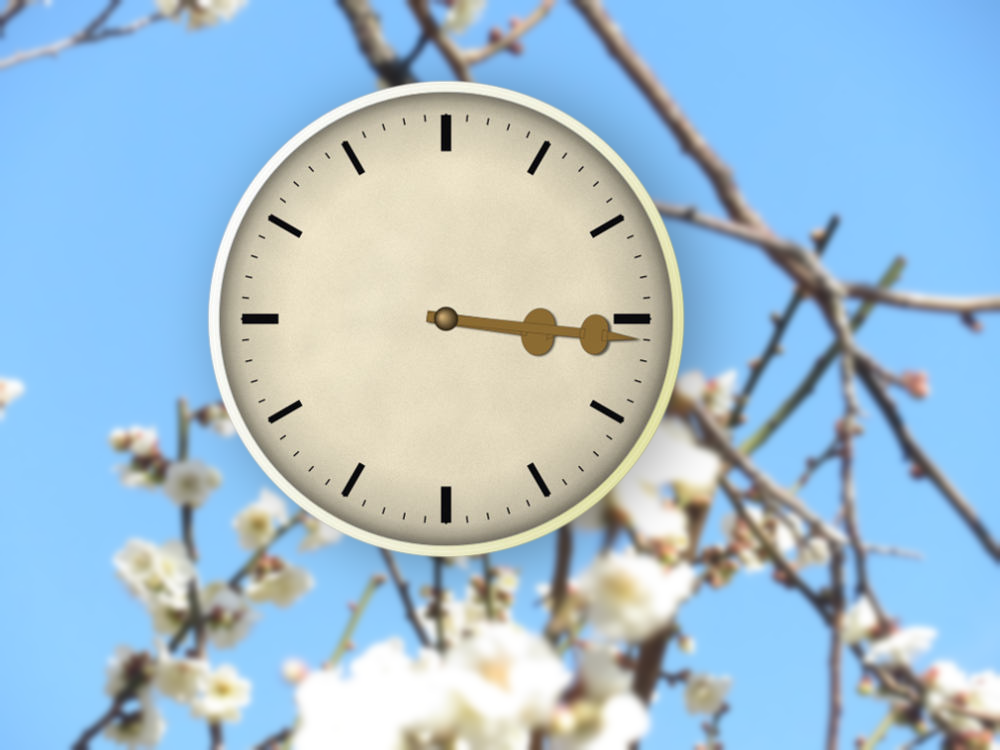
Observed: 3:16
